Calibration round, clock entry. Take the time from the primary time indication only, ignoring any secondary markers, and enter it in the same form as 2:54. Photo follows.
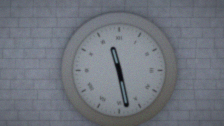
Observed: 11:28
